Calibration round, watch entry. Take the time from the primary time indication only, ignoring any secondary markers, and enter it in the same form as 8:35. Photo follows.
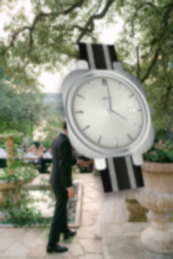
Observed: 4:01
